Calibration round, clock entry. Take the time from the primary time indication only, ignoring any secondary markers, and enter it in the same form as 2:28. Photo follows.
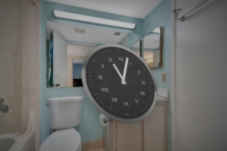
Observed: 11:03
